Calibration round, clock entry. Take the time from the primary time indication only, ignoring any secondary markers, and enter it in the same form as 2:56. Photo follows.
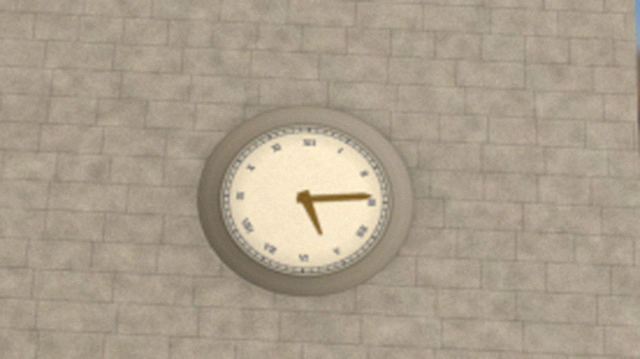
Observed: 5:14
